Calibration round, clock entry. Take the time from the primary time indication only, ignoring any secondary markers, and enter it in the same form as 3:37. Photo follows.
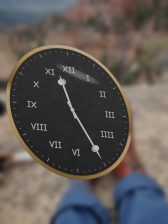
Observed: 11:25
